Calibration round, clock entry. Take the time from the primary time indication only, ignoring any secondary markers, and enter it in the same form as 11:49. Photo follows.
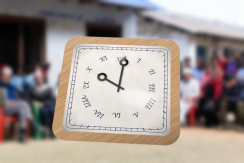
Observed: 10:01
